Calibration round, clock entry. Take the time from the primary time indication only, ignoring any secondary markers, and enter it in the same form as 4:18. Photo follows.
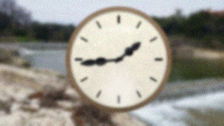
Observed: 1:44
